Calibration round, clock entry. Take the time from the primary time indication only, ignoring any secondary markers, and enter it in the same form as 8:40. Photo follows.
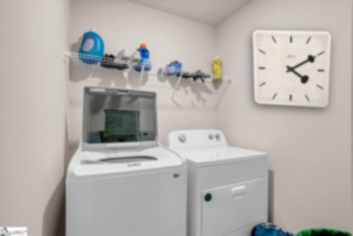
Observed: 4:10
